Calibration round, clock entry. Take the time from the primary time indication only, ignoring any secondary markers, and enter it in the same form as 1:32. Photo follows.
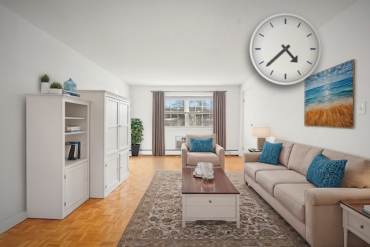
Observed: 4:38
